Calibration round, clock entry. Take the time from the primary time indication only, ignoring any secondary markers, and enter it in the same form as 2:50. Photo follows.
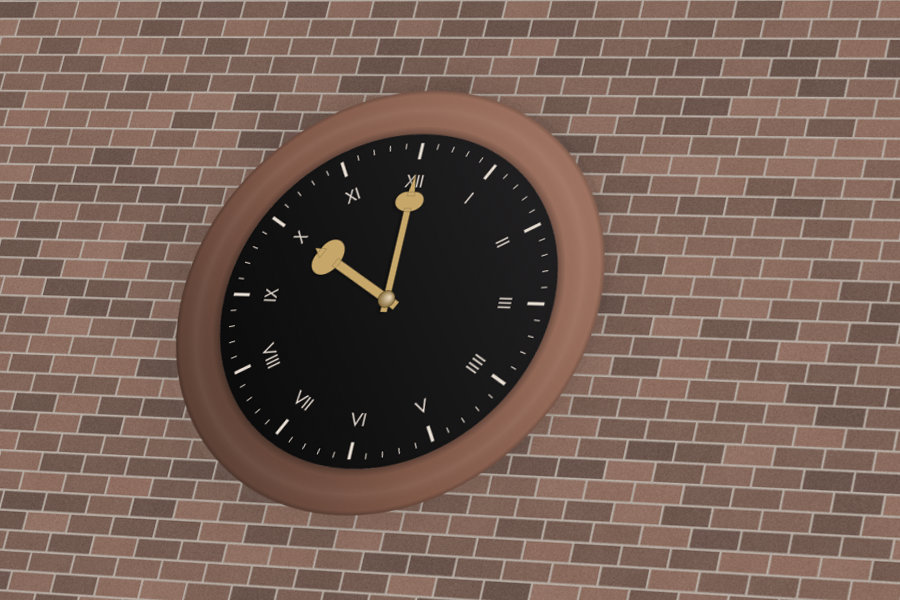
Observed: 10:00
